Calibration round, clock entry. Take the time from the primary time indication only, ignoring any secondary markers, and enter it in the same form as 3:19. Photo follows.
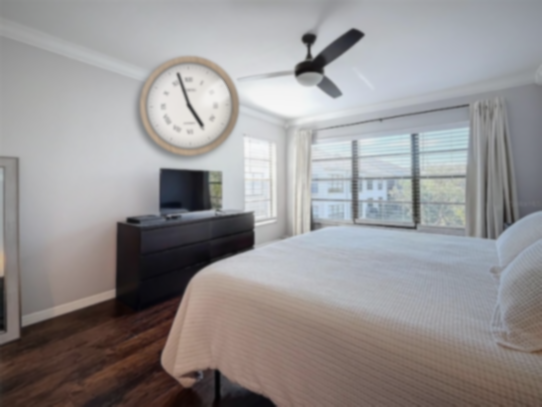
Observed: 4:57
